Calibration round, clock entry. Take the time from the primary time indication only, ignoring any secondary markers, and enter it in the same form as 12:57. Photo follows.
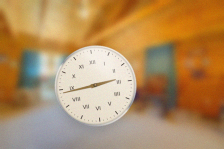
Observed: 2:44
